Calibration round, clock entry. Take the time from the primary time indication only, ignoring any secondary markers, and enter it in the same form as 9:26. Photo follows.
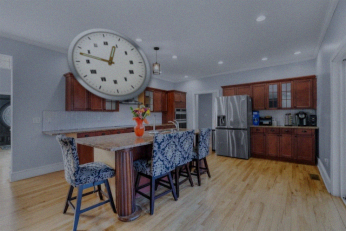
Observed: 12:48
